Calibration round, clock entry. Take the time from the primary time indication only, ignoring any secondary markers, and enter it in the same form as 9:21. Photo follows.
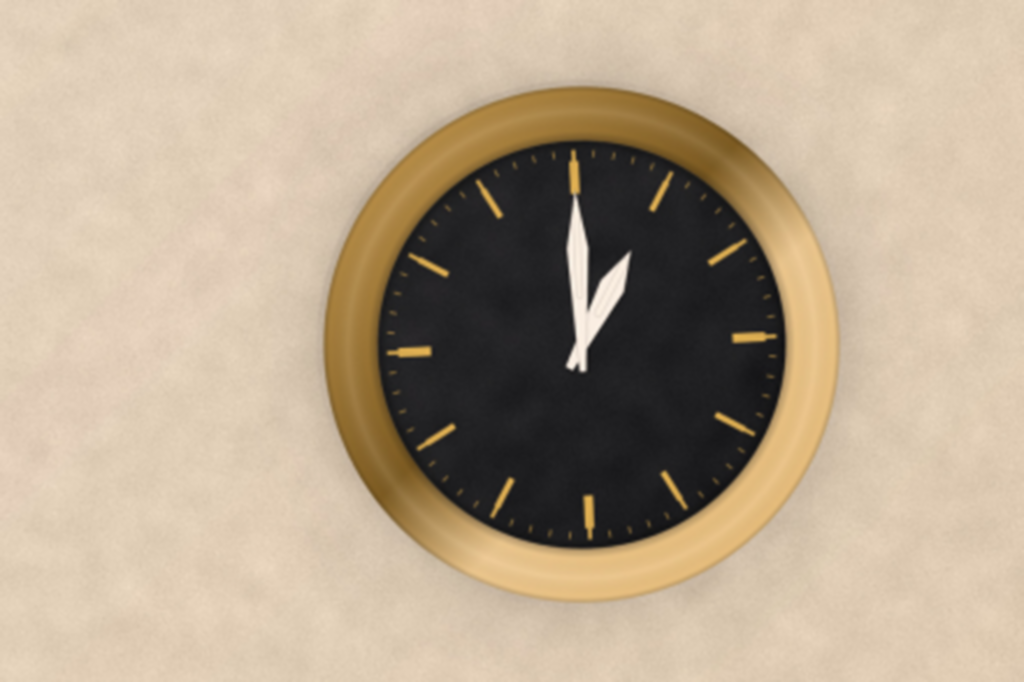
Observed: 1:00
